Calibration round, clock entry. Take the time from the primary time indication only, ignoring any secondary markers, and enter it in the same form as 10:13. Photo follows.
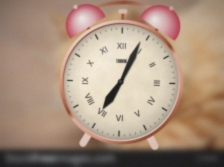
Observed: 7:04
